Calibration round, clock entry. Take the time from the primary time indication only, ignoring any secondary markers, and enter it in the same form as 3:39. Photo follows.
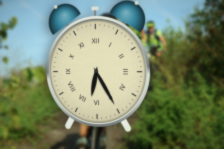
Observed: 6:25
